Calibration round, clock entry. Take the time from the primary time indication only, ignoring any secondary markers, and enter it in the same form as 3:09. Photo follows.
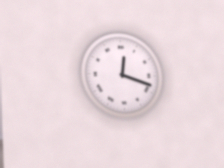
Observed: 12:18
